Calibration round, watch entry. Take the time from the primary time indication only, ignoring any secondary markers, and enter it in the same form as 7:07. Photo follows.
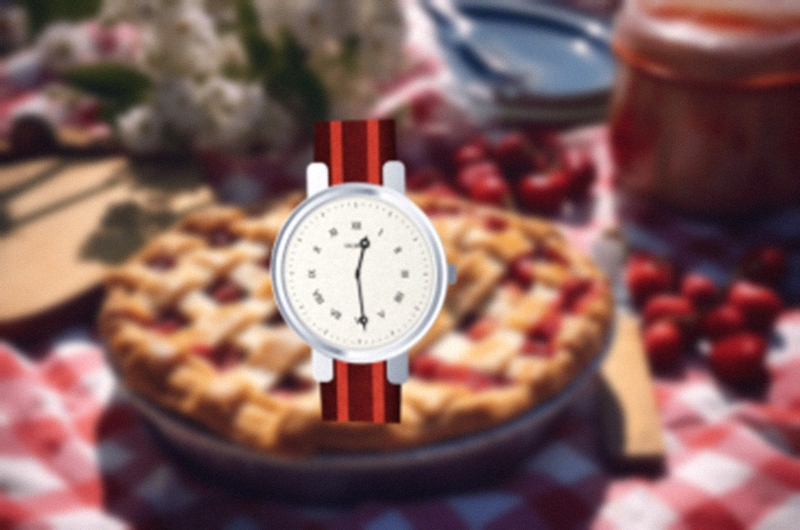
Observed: 12:29
